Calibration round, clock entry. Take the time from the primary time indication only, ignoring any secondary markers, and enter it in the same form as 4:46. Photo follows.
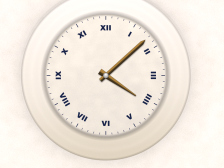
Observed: 4:08
